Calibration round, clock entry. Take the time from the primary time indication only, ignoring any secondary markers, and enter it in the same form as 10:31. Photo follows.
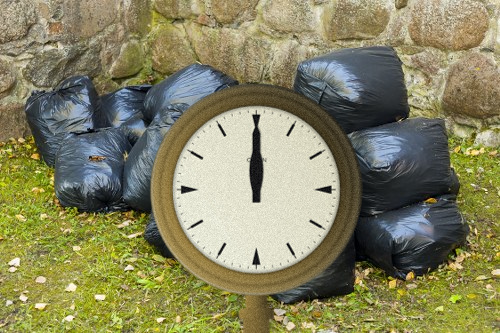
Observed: 12:00
